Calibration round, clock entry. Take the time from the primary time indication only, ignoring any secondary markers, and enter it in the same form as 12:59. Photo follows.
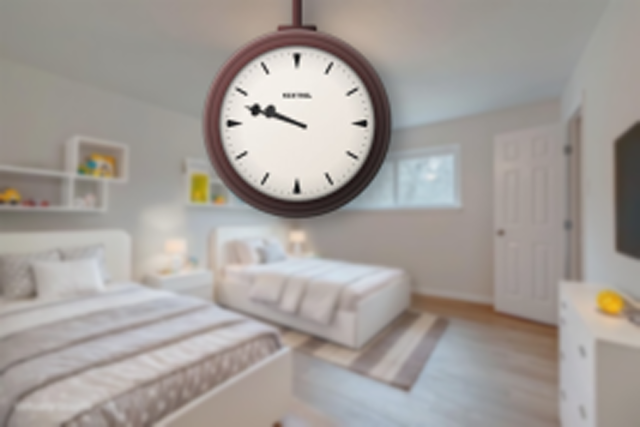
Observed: 9:48
